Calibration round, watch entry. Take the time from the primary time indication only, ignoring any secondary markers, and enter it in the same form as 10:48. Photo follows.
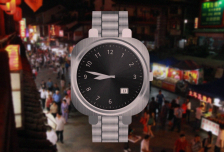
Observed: 8:47
